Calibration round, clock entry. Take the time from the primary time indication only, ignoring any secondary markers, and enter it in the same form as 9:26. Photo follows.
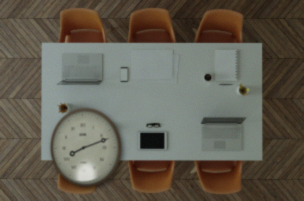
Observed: 8:12
